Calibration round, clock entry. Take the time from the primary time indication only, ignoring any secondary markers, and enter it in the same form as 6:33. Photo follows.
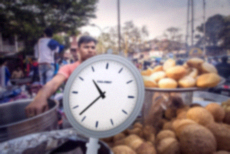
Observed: 10:37
